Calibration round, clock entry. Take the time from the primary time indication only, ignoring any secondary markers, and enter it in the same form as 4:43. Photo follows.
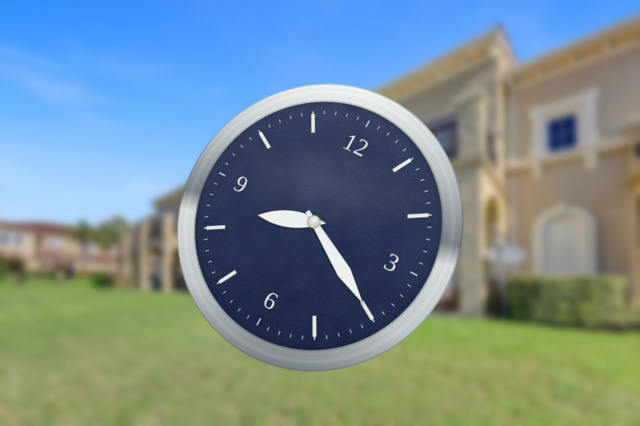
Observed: 8:20
